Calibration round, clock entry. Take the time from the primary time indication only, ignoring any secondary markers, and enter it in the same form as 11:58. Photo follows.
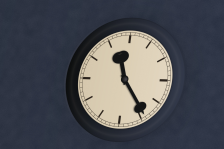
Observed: 11:24
